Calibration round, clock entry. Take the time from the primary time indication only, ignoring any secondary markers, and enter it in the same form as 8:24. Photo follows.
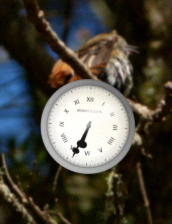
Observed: 6:34
